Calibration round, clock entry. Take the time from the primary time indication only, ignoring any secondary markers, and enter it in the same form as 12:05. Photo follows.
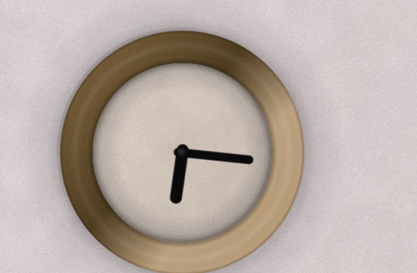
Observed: 6:16
